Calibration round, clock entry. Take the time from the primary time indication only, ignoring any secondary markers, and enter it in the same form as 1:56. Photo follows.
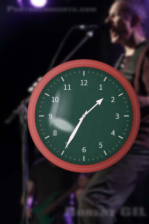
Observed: 1:35
